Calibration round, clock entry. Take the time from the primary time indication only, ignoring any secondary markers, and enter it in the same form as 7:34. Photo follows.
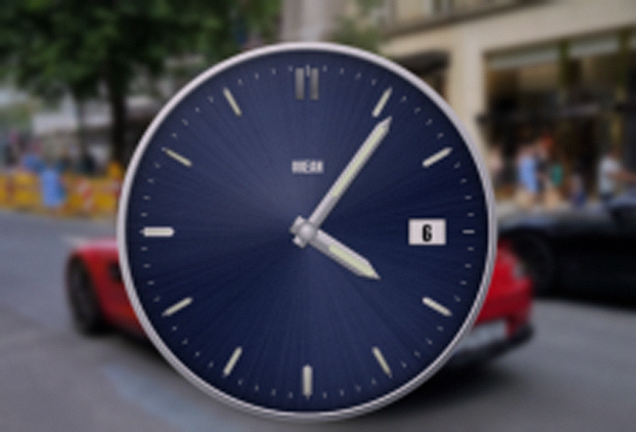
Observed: 4:06
